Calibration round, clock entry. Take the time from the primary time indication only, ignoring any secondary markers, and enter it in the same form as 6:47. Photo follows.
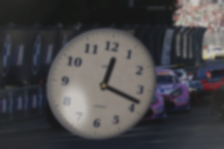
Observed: 12:18
